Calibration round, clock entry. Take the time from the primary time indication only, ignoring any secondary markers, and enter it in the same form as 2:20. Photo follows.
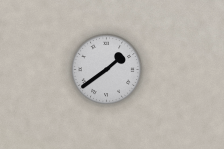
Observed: 1:39
